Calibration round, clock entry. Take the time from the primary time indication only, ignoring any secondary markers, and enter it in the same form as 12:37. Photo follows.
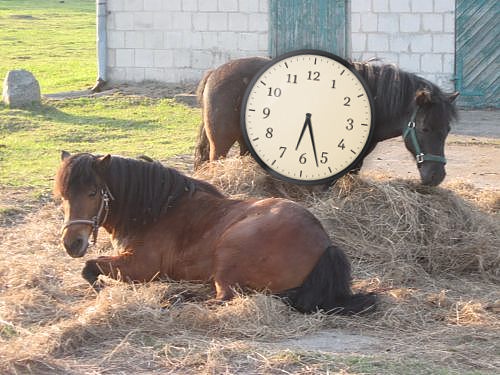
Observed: 6:27
